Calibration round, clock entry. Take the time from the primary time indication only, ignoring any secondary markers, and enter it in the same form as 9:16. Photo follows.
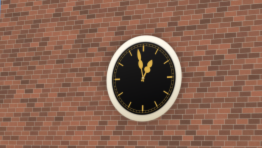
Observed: 12:58
